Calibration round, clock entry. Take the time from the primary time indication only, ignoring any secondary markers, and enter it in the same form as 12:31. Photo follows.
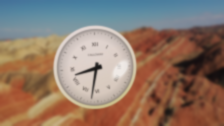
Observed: 8:32
